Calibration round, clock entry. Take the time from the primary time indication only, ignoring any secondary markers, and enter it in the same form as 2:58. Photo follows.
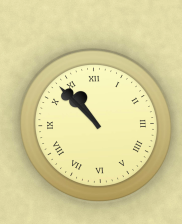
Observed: 10:53
